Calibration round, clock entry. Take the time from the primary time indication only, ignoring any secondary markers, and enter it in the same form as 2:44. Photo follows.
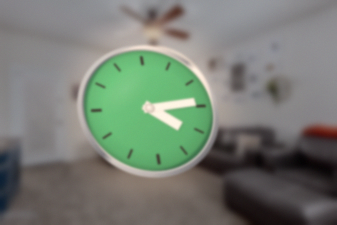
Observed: 4:14
